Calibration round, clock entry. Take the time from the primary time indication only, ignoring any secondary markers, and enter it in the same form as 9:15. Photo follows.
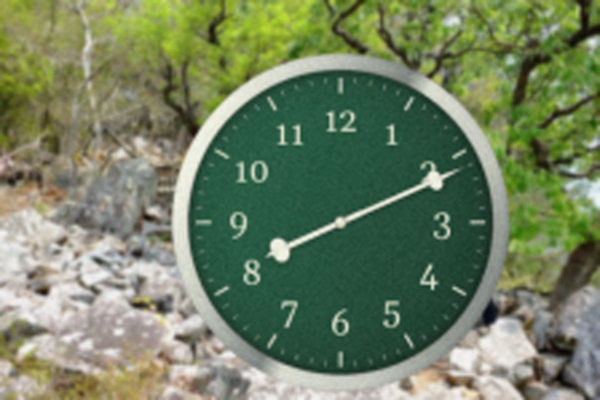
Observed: 8:11
